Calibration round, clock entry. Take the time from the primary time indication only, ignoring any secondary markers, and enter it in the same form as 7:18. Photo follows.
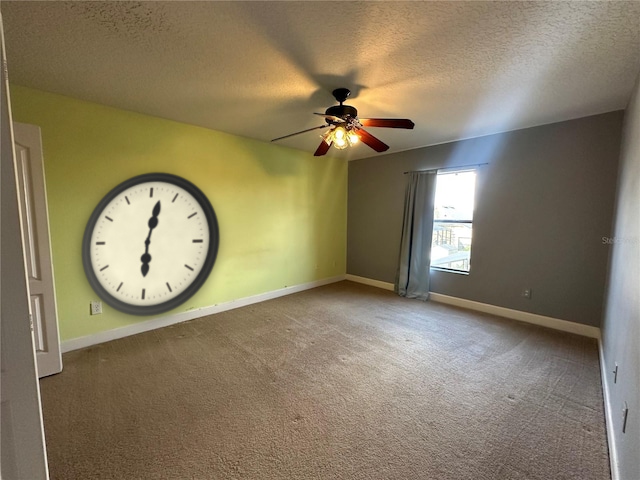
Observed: 6:02
